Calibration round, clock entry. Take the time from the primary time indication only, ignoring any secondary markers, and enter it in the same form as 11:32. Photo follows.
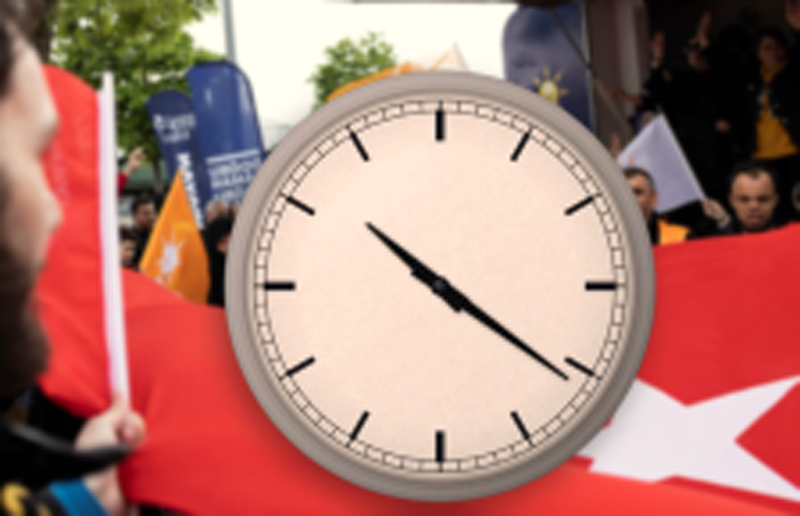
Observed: 10:21
